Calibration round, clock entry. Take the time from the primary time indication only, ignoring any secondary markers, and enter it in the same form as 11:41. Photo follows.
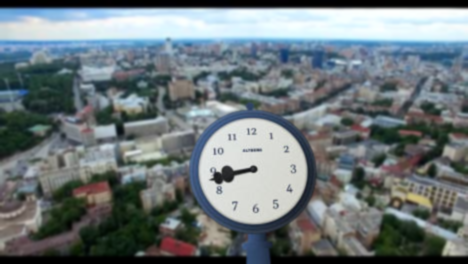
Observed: 8:43
